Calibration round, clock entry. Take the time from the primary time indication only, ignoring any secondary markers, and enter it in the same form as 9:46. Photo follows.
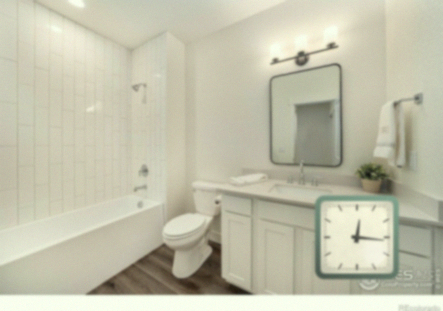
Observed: 12:16
